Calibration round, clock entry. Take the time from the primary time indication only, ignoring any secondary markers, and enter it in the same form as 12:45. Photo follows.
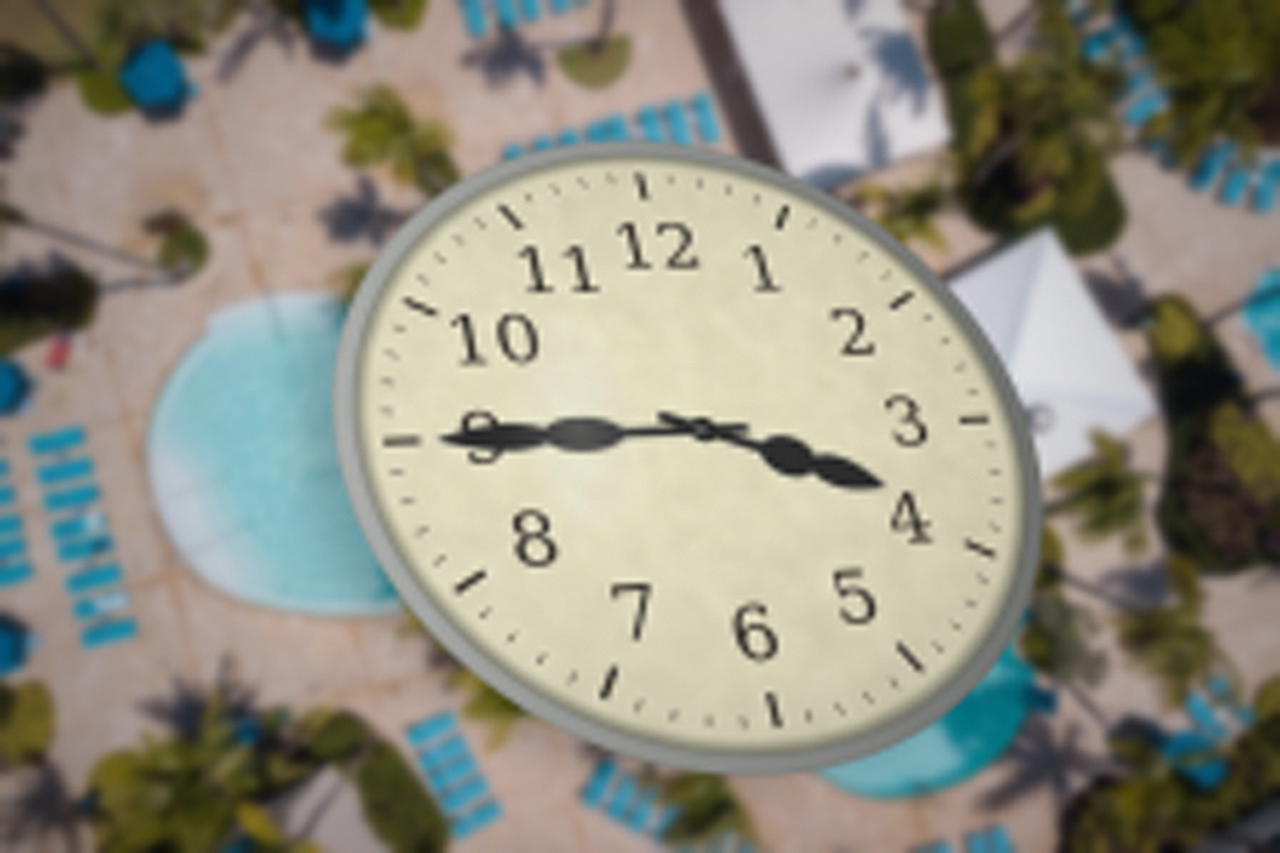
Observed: 3:45
